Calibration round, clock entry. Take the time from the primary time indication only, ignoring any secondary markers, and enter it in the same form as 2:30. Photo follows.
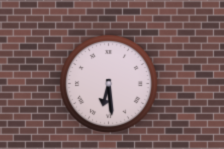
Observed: 6:29
